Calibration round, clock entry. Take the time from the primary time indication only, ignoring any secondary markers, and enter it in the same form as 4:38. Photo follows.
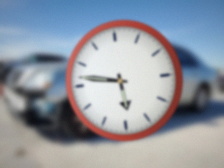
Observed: 5:47
